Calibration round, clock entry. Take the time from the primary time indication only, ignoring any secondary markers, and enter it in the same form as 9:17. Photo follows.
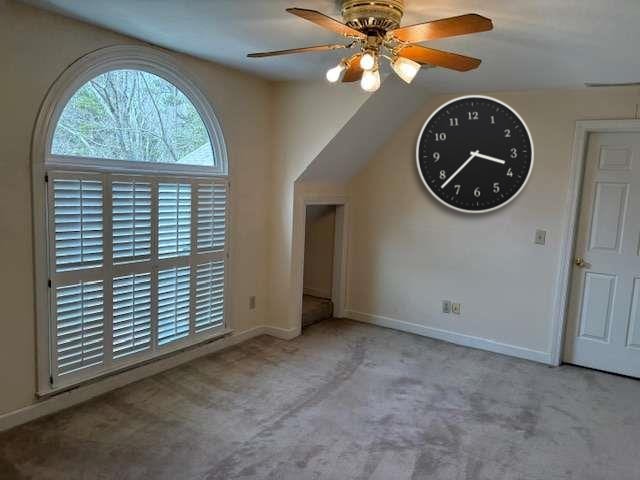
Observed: 3:38
